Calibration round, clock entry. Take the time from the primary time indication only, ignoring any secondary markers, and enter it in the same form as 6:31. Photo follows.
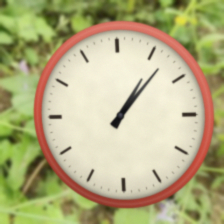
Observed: 1:07
